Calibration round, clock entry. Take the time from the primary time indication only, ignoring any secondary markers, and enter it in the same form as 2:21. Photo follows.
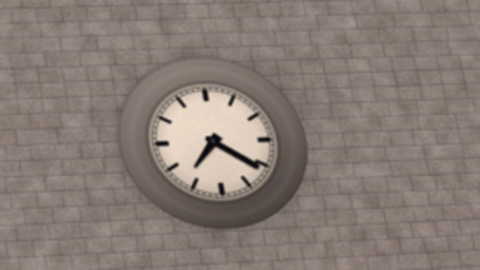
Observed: 7:21
